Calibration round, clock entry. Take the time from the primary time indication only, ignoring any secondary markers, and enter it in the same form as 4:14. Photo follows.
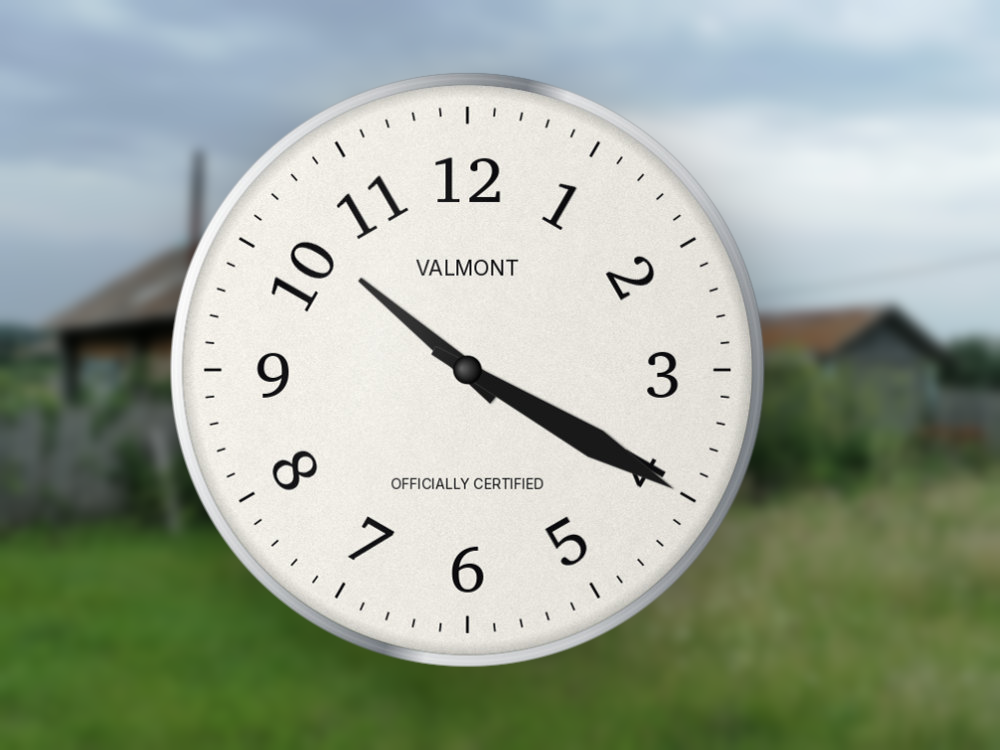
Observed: 10:20
